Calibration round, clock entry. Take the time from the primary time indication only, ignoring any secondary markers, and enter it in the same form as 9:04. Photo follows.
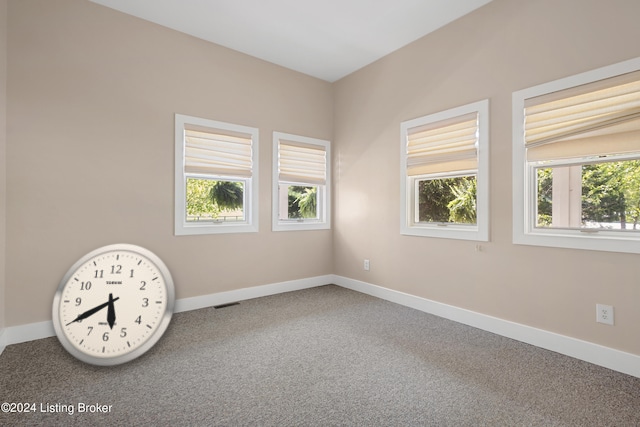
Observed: 5:40
